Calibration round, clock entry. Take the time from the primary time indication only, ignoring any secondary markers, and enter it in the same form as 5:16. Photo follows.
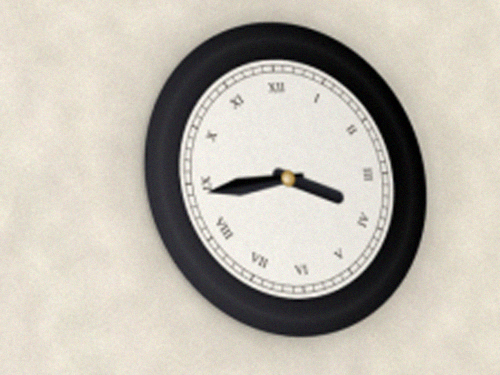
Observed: 3:44
